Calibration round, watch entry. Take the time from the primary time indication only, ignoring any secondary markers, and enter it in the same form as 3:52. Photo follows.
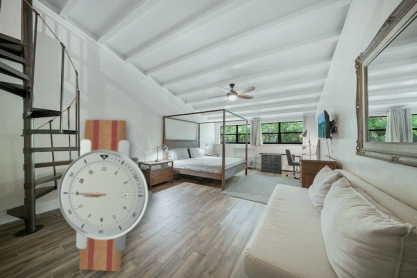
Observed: 8:45
